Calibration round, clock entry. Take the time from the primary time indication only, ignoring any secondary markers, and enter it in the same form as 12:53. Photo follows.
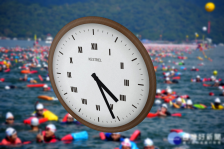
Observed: 4:26
